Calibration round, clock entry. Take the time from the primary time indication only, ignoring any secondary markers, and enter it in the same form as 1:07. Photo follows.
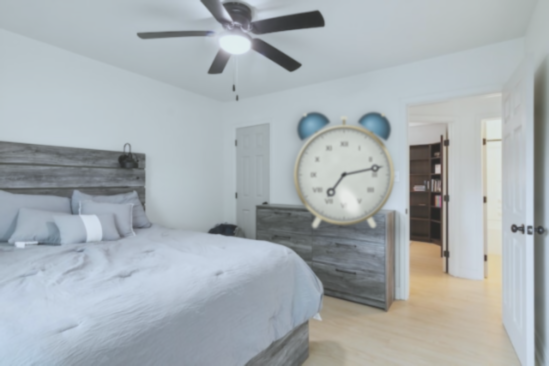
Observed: 7:13
